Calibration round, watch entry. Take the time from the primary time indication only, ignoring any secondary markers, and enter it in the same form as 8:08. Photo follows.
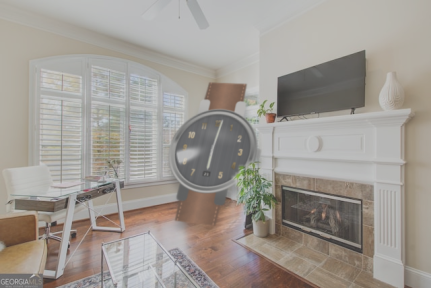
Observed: 6:01
